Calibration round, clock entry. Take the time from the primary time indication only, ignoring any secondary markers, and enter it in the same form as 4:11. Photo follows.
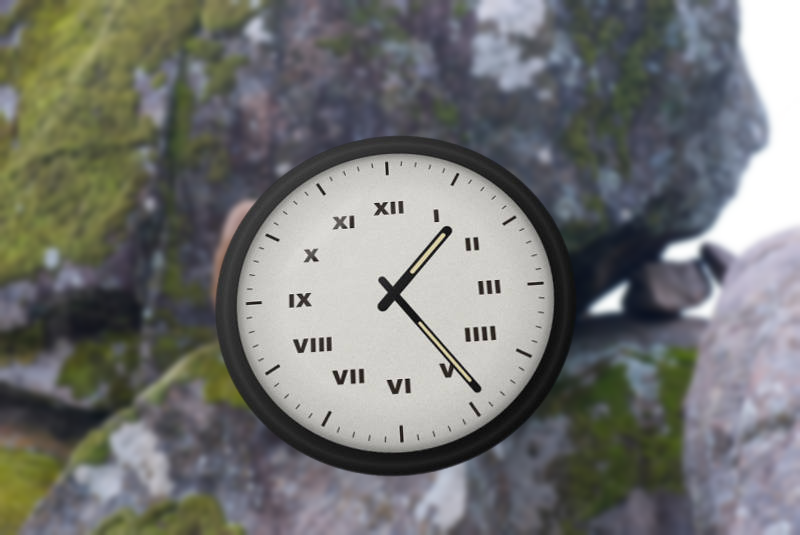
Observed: 1:24
